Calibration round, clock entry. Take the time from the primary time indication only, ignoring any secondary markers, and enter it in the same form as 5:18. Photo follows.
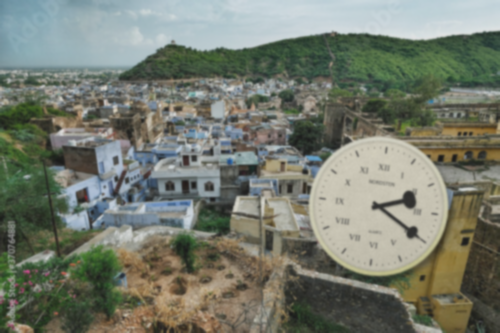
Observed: 2:20
